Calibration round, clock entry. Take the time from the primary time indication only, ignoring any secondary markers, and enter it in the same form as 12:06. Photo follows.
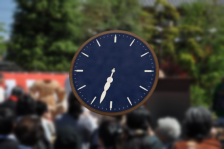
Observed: 6:33
